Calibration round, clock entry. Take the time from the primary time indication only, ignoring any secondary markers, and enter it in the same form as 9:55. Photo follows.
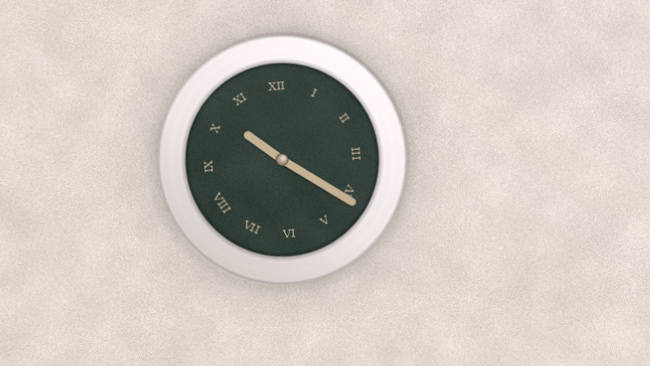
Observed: 10:21
